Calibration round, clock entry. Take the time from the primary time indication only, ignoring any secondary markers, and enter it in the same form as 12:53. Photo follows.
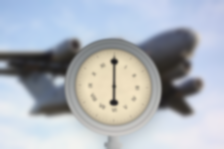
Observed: 6:00
